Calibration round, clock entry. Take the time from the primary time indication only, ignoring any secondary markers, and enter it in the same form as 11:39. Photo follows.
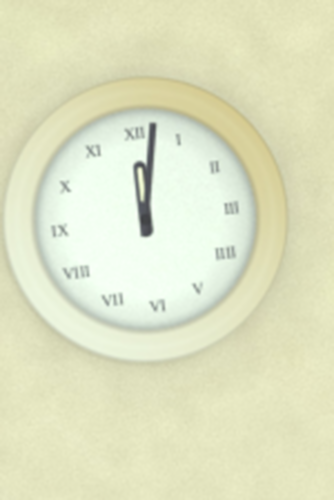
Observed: 12:02
